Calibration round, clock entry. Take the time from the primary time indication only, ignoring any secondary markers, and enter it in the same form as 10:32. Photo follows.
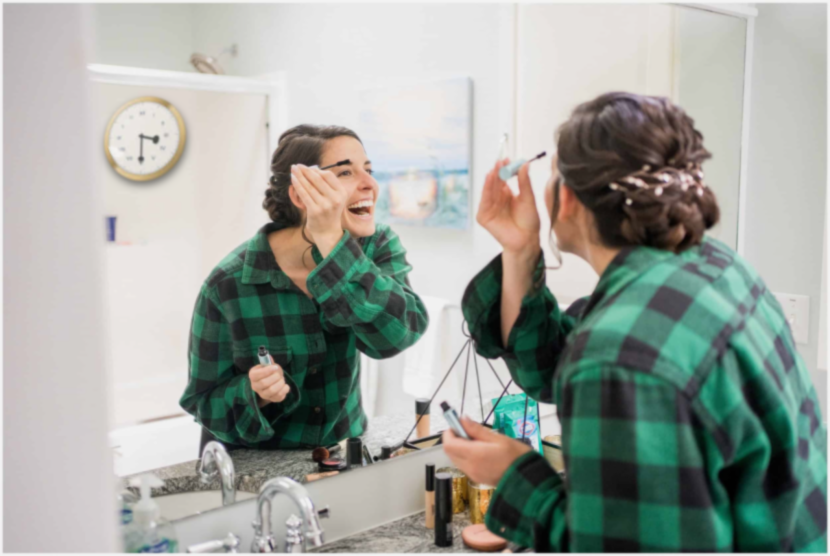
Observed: 3:30
